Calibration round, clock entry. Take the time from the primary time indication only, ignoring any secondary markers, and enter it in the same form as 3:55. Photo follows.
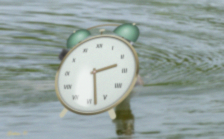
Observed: 2:28
